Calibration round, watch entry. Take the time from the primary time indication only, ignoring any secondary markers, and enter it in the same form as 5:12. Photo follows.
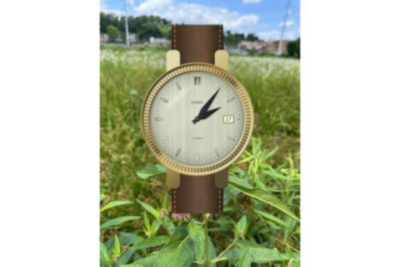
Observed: 2:06
